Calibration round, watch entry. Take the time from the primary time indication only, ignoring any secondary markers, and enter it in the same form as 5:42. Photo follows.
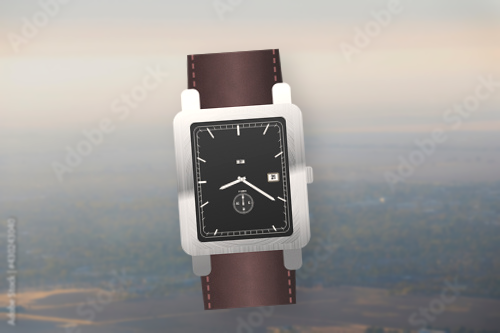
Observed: 8:21
